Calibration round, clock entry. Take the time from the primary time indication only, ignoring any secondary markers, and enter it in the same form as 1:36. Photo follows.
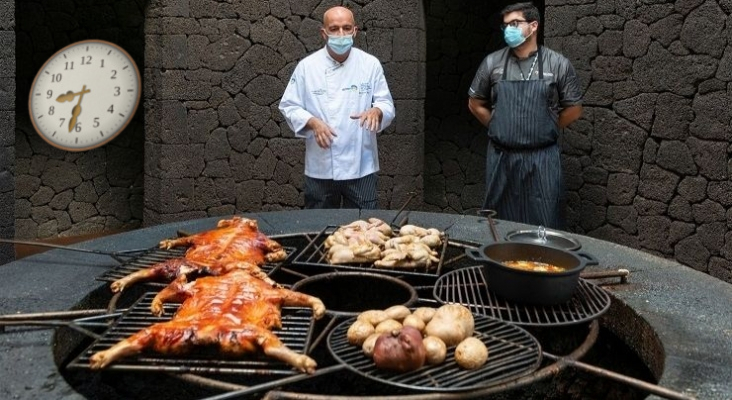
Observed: 8:32
